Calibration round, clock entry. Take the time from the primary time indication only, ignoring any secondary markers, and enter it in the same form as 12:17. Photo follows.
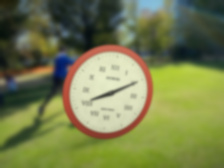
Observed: 8:10
